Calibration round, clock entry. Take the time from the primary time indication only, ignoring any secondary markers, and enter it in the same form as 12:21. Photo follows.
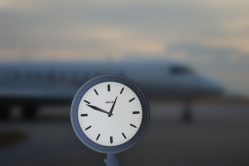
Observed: 12:49
